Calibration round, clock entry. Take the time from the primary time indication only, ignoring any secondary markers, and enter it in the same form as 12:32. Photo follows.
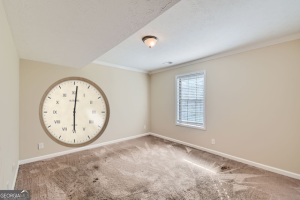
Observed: 6:01
